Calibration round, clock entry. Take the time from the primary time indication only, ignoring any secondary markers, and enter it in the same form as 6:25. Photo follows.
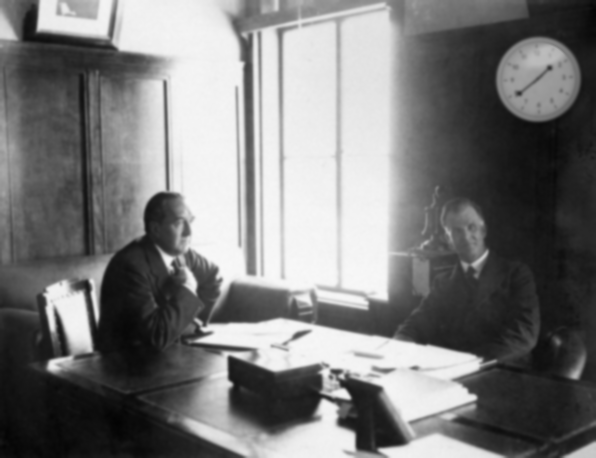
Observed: 1:39
